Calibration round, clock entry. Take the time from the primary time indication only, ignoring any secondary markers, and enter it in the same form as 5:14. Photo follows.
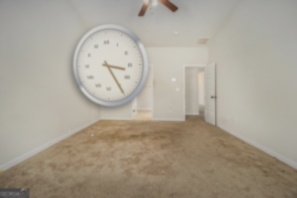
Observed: 3:25
